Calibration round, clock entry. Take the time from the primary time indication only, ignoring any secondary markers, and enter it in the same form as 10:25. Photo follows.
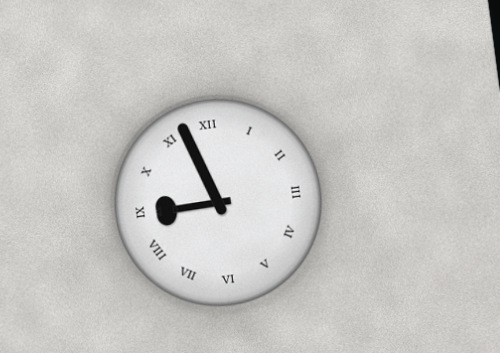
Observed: 8:57
